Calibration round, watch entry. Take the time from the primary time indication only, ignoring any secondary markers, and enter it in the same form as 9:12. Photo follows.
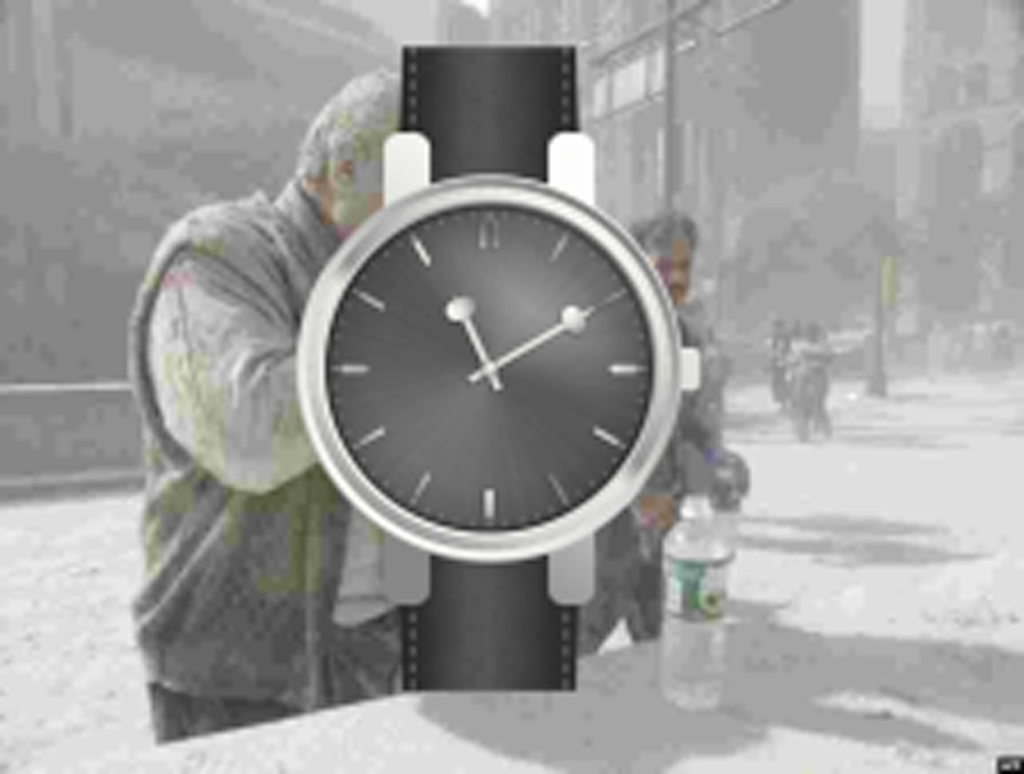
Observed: 11:10
